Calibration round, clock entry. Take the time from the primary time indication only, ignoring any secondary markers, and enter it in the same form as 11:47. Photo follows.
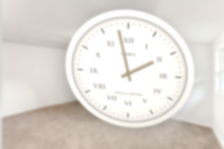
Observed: 1:58
